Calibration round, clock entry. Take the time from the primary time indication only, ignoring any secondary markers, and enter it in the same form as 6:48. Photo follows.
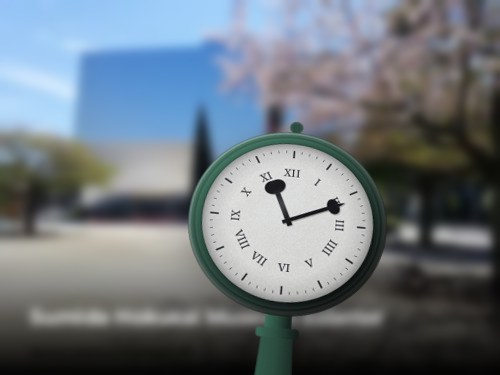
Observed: 11:11
